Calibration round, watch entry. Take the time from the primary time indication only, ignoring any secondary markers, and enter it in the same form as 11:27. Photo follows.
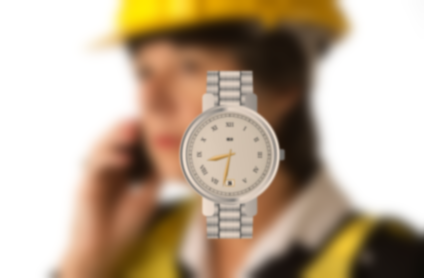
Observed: 8:32
